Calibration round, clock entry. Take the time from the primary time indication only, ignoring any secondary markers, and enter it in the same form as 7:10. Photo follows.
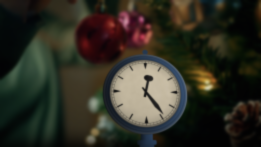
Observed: 12:24
